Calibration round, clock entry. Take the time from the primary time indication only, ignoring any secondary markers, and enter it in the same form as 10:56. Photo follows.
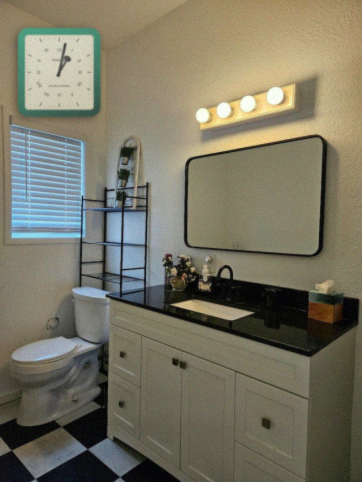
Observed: 1:02
